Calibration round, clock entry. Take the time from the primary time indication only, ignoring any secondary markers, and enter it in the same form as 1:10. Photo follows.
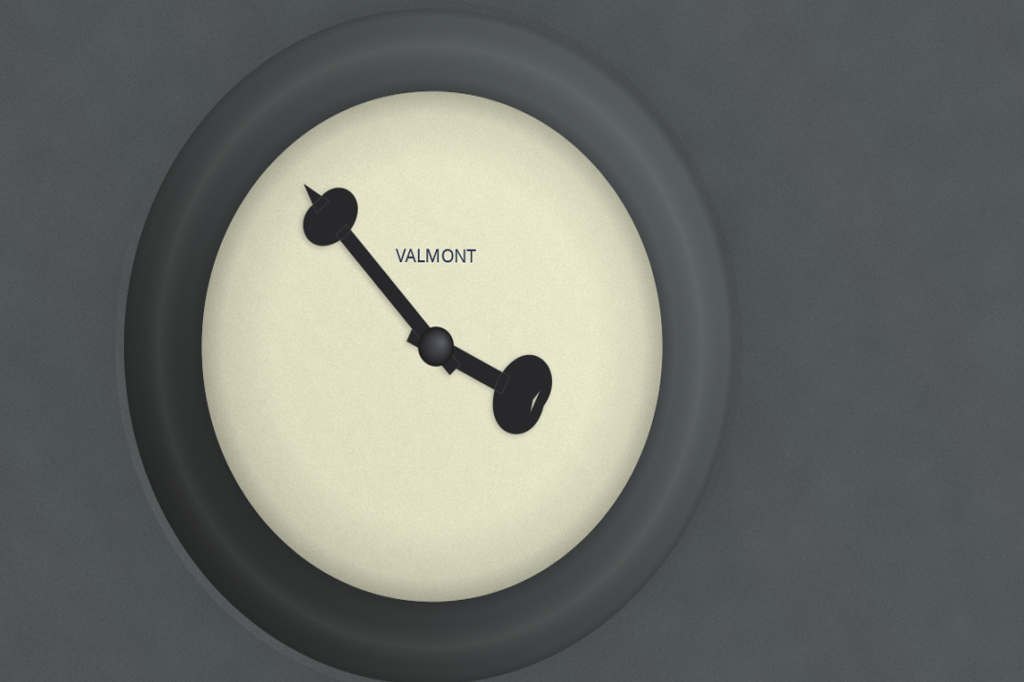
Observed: 3:53
